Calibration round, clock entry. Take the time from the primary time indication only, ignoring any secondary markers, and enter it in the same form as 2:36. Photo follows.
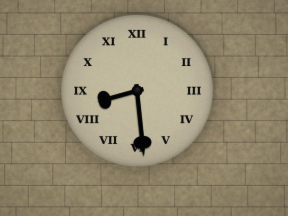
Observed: 8:29
